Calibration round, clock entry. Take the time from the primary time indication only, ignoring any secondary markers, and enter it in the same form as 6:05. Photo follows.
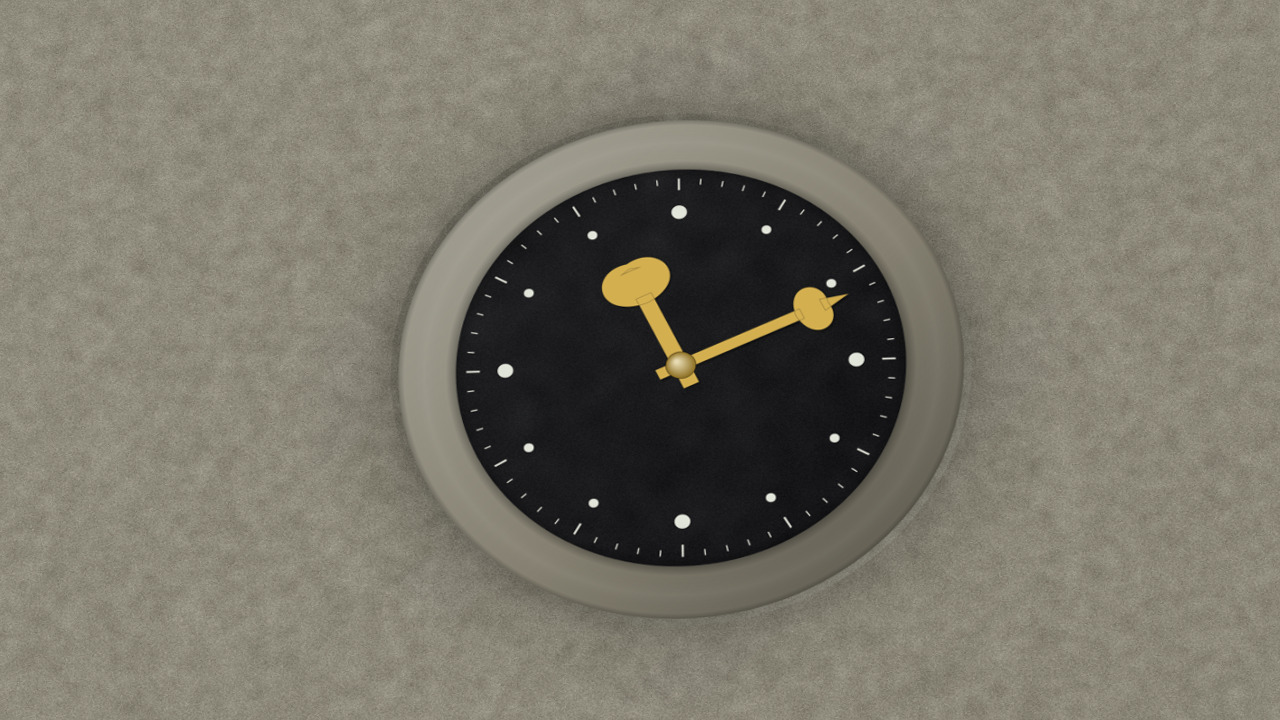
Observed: 11:11
